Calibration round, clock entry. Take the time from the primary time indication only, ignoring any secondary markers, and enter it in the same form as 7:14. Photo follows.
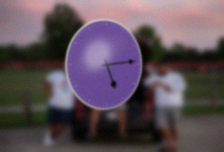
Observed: 5:14
